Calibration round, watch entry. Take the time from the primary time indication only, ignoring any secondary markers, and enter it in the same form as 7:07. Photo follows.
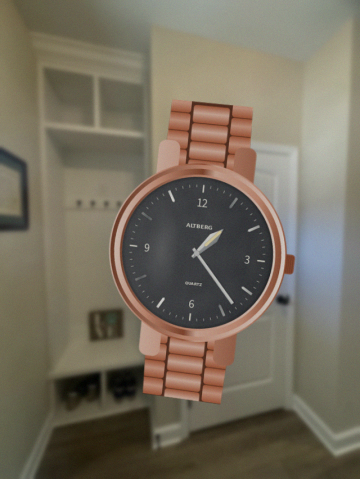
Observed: 1:23
